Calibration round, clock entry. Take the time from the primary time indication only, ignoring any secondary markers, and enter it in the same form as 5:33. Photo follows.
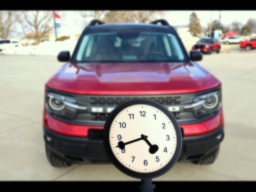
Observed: 4:42
